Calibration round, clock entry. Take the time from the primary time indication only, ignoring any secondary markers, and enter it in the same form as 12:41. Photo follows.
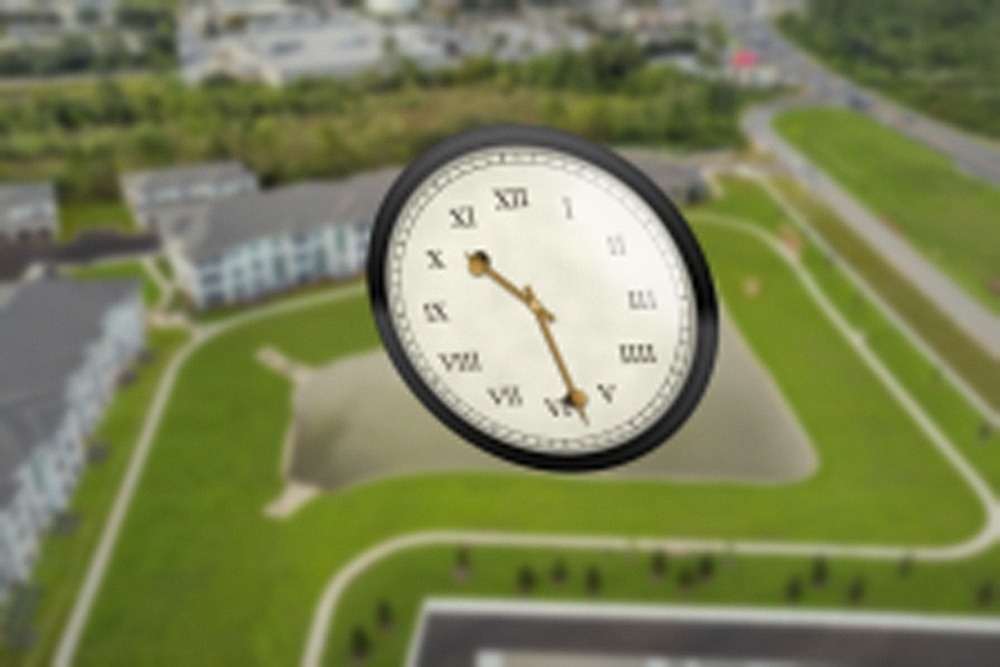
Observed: 10:28
